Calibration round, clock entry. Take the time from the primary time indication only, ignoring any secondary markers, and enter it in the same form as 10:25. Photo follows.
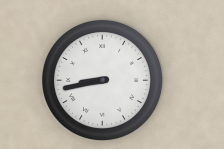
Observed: 8:43
